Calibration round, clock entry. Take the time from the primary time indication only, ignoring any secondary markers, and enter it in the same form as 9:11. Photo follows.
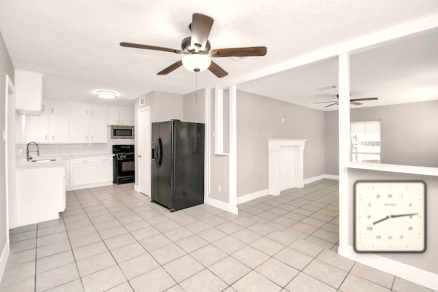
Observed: 8:14
